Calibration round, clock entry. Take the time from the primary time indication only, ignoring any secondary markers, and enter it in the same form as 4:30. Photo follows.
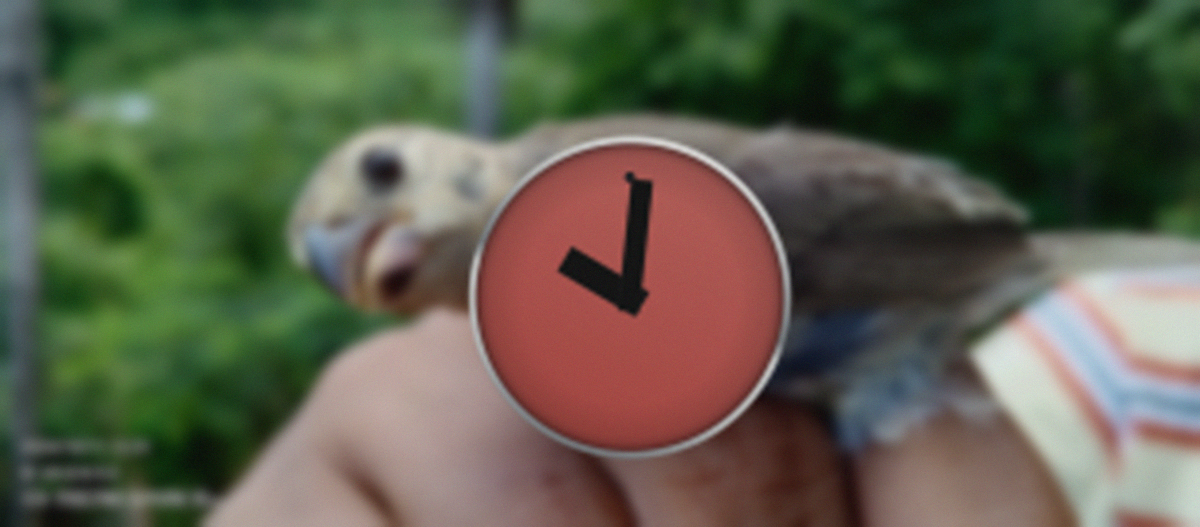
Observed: 10:01
